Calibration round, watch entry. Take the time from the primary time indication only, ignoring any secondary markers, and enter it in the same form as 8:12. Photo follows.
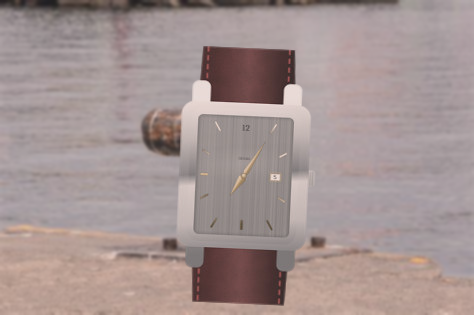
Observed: 7:05
